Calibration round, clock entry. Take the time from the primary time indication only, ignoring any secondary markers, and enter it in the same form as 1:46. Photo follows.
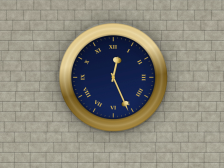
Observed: 12:26
